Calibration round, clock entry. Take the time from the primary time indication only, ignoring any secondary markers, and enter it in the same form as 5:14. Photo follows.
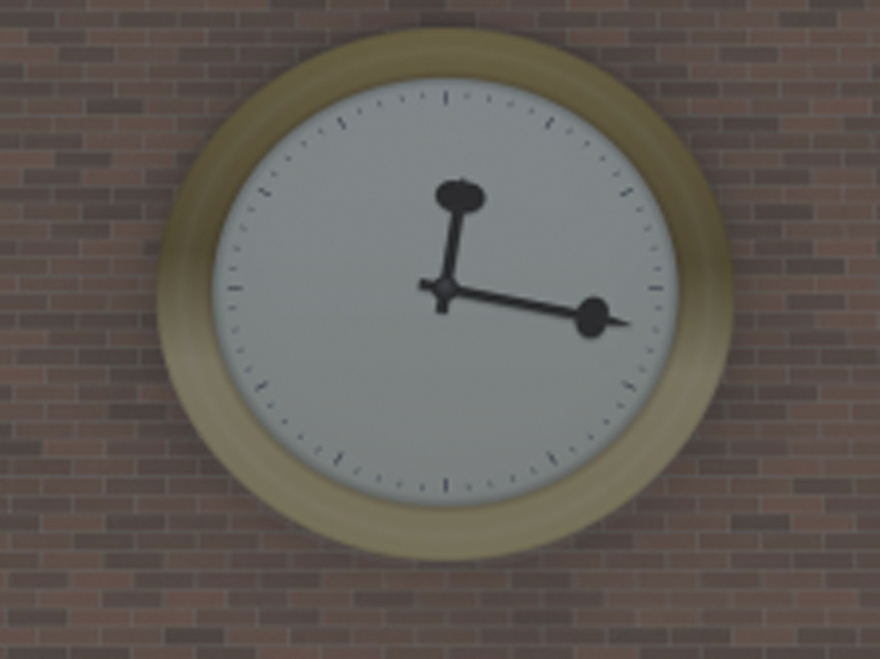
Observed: 12:17
